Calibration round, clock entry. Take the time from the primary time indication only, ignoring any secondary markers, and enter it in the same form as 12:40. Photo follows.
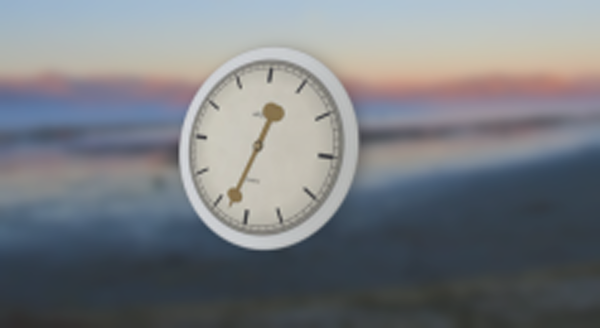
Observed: 12:33
